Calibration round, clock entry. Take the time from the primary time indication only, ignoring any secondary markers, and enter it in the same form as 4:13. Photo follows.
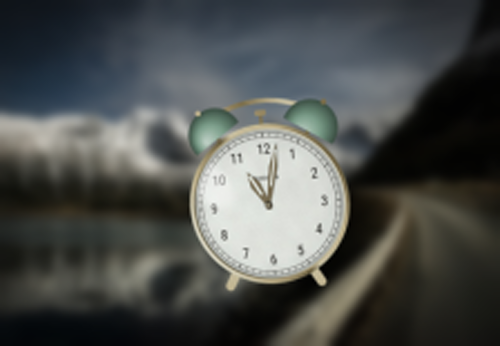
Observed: 11:02
